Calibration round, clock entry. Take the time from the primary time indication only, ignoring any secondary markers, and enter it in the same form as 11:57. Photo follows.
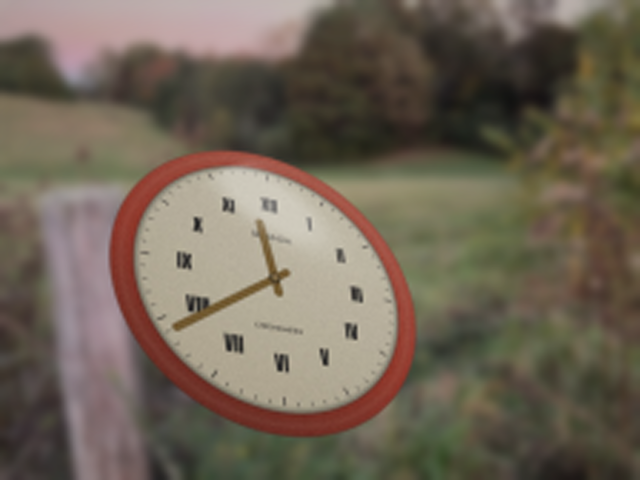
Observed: 11:39
